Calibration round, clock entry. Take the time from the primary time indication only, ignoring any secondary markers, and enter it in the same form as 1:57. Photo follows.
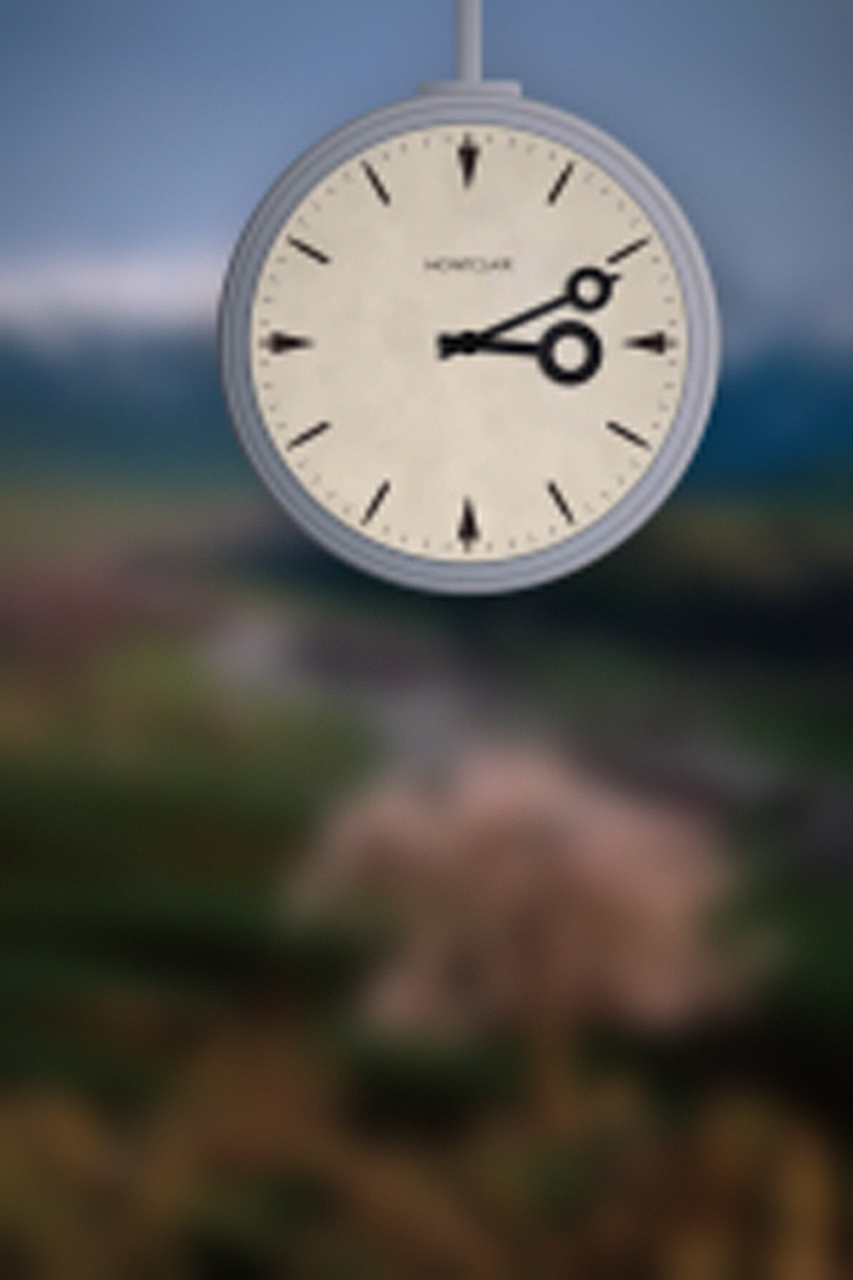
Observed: 3:11
